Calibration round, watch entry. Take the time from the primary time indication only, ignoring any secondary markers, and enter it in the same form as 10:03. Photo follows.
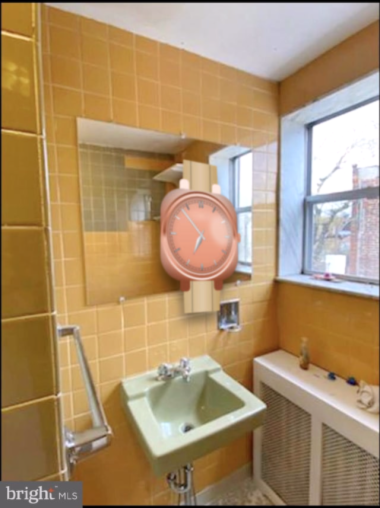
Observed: 6:53
